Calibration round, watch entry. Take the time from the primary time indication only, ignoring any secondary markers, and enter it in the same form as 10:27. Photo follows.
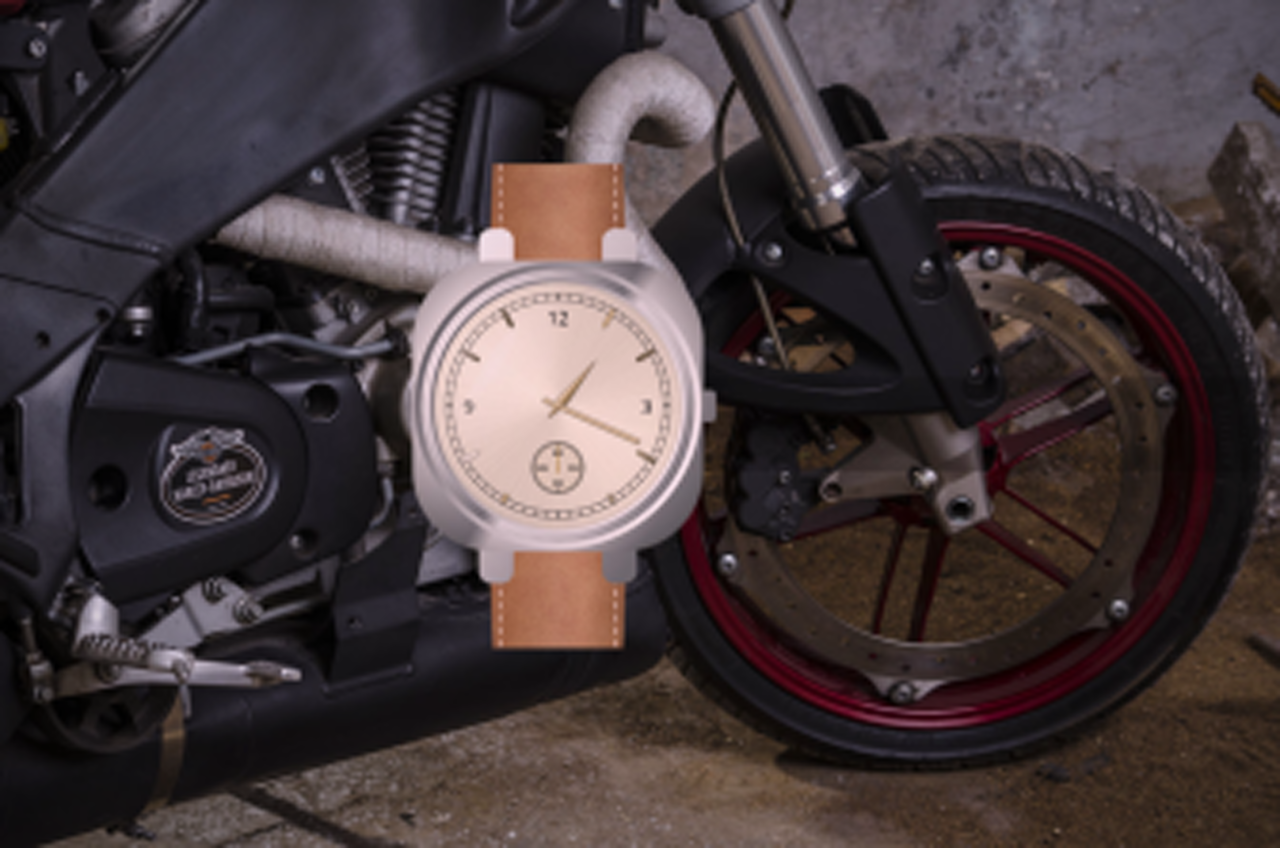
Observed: 1:19
